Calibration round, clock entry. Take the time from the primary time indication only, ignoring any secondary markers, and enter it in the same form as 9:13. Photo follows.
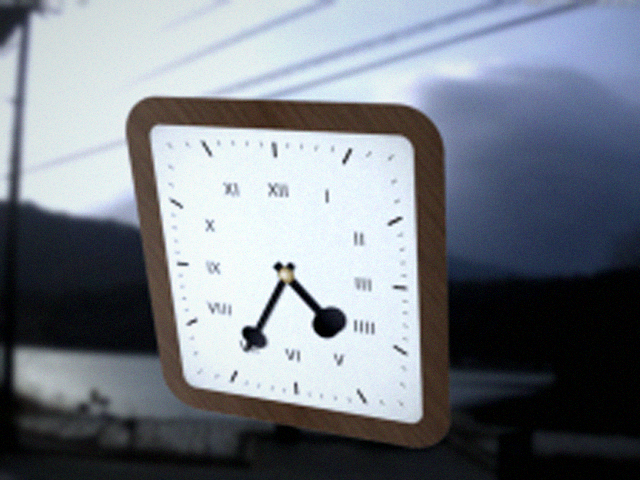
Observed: 4:35
